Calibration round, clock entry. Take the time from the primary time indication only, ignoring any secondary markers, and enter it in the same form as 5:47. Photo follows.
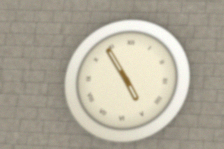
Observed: 4:54
